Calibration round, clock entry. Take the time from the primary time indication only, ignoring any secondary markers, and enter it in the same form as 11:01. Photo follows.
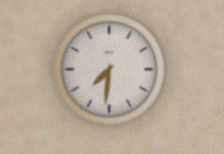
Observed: 7:31
